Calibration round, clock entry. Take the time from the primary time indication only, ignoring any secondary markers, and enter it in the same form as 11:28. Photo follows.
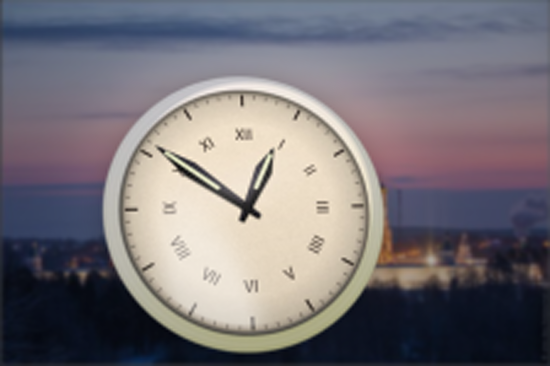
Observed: 12:51
